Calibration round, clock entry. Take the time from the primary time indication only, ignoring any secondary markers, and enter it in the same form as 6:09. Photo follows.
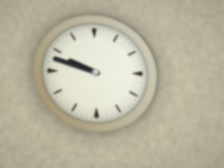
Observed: 9:48
